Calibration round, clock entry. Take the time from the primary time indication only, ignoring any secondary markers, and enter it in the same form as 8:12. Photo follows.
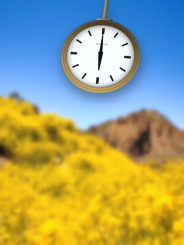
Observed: 6:00
